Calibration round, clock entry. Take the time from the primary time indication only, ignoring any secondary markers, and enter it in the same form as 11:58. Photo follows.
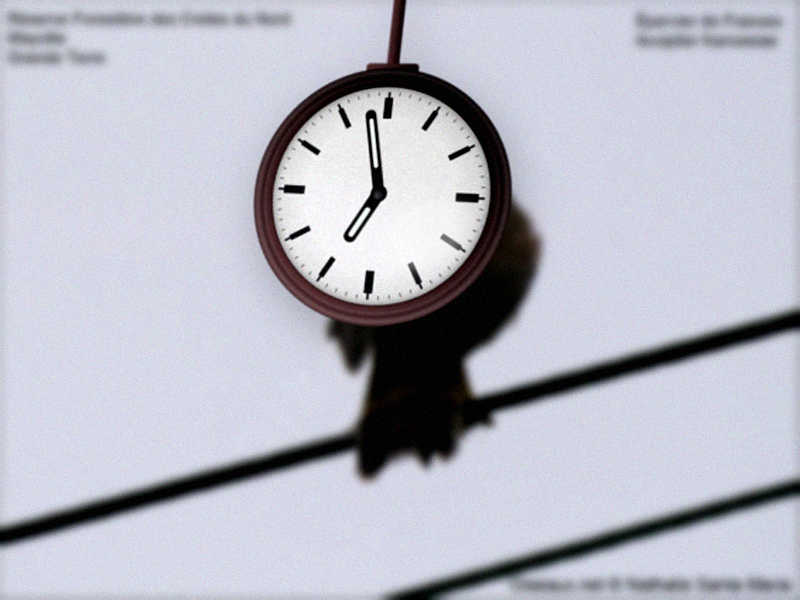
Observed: 6:58
